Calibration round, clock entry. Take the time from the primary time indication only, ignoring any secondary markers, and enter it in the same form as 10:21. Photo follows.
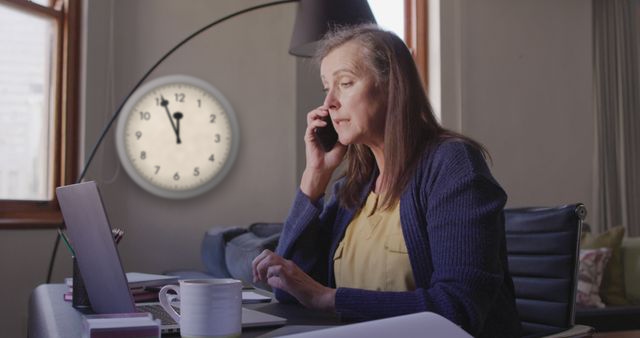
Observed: 11:56
